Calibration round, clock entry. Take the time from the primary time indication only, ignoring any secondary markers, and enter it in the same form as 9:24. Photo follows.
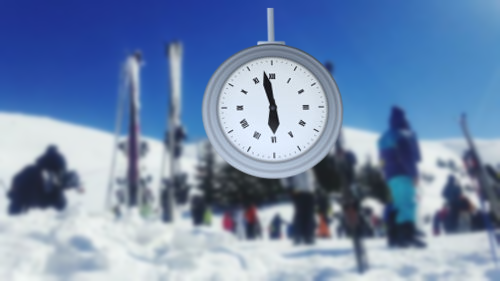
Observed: 5:58
